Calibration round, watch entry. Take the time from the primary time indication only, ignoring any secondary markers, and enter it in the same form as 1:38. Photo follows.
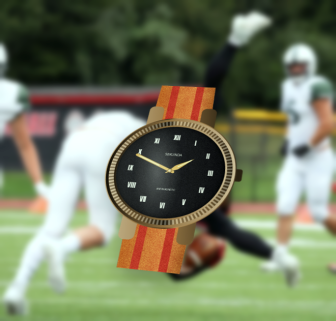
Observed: 1:49
